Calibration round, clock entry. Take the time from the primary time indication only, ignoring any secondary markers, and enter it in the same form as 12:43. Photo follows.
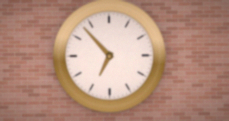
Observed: 6:53
